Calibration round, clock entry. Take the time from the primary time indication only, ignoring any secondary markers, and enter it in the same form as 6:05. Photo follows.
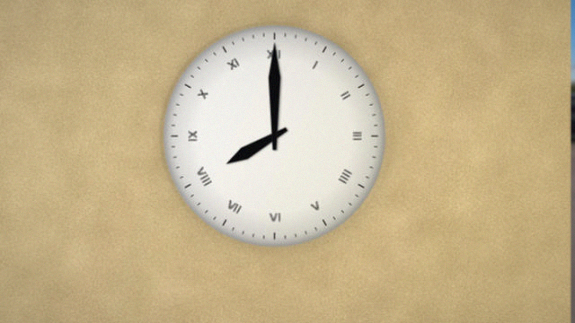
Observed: 8:00
